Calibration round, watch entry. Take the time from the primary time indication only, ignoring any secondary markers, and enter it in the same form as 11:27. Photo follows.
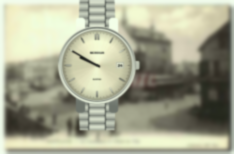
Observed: 9:50
